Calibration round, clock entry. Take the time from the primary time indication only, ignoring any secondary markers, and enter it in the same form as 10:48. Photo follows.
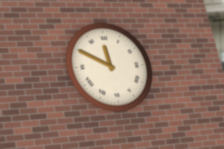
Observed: 11:50
